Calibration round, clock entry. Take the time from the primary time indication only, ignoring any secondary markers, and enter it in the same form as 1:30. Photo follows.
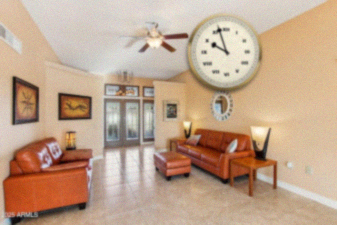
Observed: 9:57
